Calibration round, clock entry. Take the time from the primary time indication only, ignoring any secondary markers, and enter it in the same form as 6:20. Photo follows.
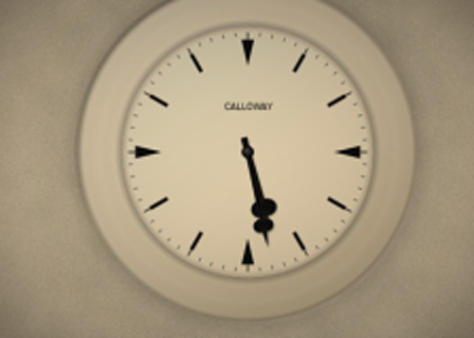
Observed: 5:28
